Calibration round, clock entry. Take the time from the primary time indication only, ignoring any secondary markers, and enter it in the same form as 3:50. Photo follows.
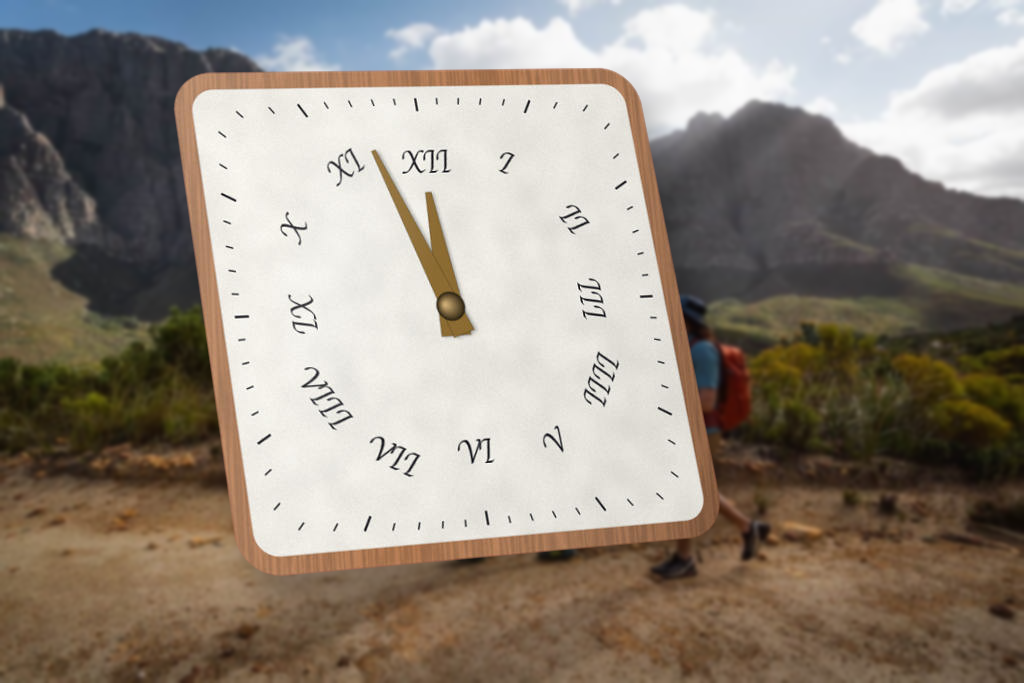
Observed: 11:57
